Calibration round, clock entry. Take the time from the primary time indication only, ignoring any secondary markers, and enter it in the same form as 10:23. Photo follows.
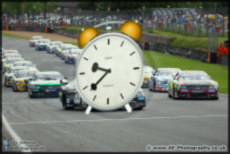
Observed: 9:38
